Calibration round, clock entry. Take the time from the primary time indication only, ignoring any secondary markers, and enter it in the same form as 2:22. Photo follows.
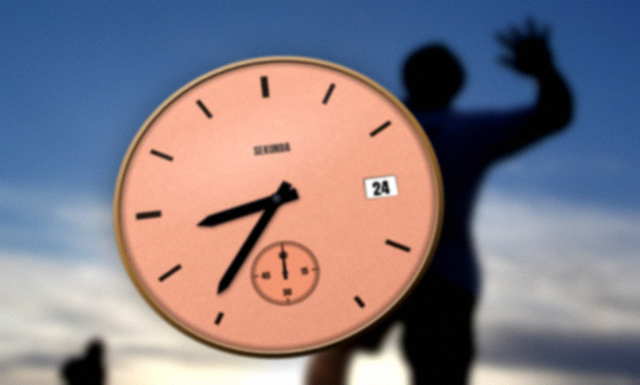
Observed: 8:36
